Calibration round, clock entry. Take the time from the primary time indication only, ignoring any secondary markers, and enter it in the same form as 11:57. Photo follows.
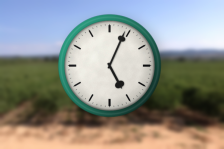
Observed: 5:04
